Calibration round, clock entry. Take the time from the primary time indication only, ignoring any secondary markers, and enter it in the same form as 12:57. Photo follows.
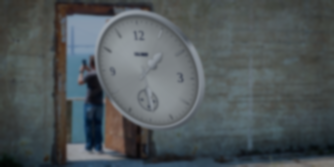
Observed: 1:29
